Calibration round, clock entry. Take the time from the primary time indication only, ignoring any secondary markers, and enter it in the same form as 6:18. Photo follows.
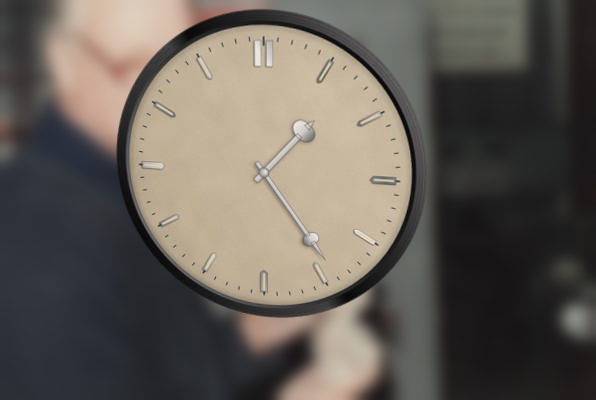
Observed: 1:24
